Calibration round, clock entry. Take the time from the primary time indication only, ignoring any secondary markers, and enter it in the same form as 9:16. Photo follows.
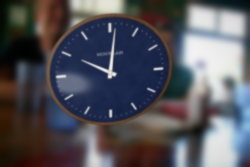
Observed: 10:01
